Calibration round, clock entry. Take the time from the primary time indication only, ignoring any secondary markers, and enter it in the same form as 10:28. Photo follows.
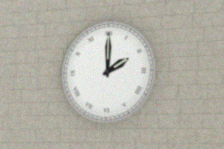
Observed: 2:00
